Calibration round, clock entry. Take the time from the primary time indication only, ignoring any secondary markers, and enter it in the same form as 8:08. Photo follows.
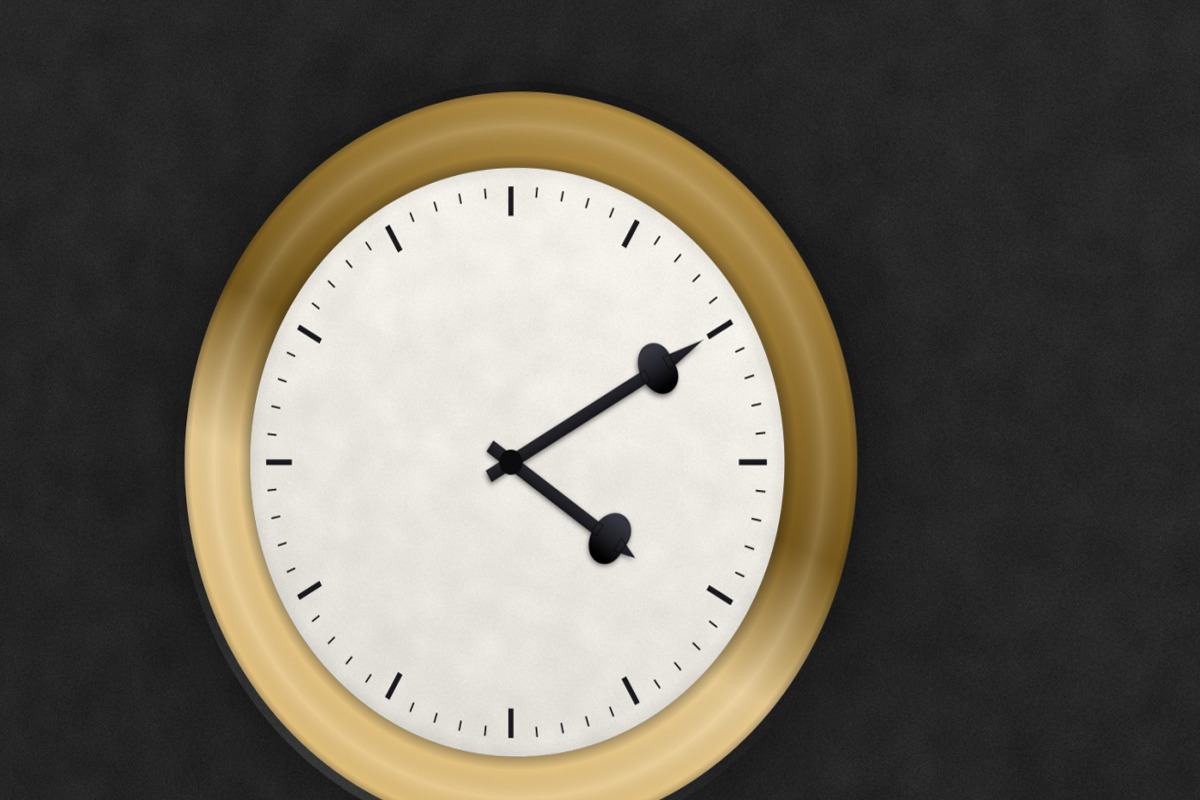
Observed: 4:10
